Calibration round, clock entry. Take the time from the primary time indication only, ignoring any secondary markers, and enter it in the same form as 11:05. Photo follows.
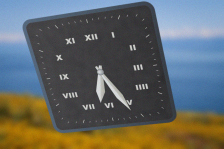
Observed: 6:26
